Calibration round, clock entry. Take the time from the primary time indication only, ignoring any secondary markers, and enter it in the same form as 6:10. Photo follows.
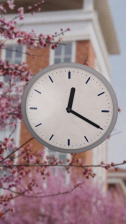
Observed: 12:20
